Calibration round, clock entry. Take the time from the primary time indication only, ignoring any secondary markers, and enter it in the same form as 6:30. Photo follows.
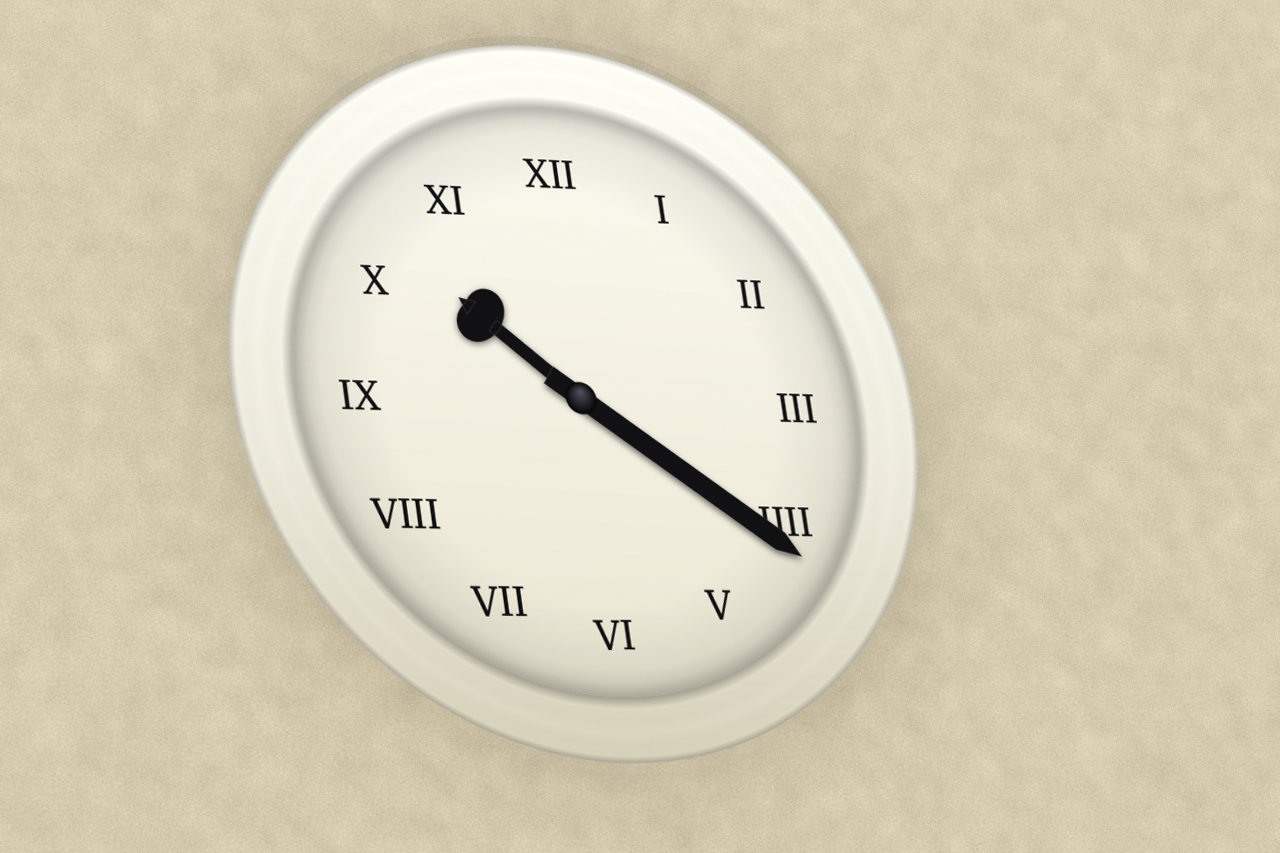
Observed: 10:21
